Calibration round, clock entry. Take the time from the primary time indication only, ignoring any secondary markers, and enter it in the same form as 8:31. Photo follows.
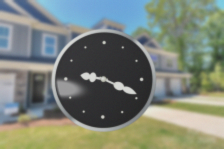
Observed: 9:19
